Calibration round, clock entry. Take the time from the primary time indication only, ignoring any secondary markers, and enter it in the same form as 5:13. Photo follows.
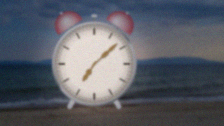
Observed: 7:08
